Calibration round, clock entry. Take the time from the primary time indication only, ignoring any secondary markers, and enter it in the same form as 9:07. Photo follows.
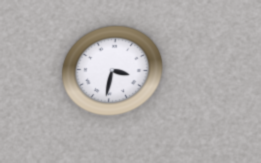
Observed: 3:31
